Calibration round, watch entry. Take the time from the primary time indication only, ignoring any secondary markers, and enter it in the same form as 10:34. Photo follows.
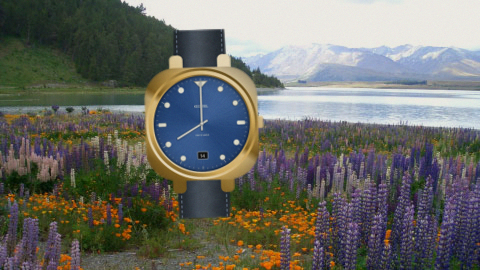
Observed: 8:00
